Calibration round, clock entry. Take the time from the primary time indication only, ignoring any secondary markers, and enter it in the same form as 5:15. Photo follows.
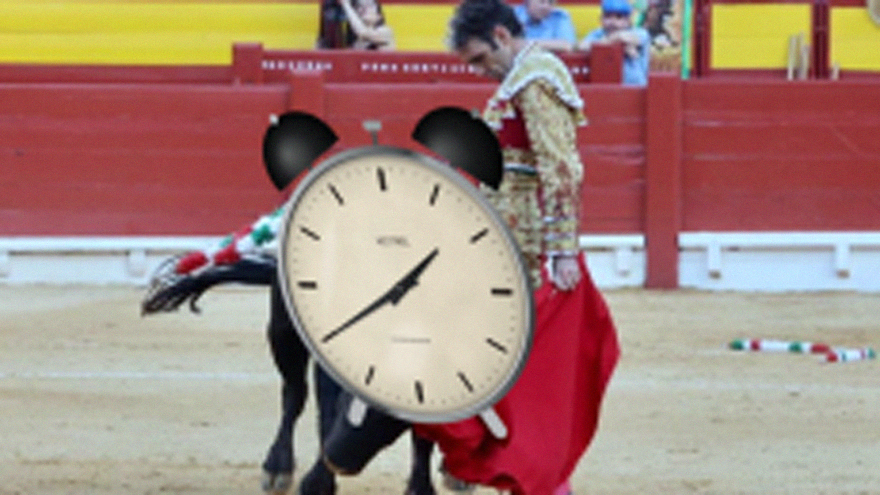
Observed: 1:40
